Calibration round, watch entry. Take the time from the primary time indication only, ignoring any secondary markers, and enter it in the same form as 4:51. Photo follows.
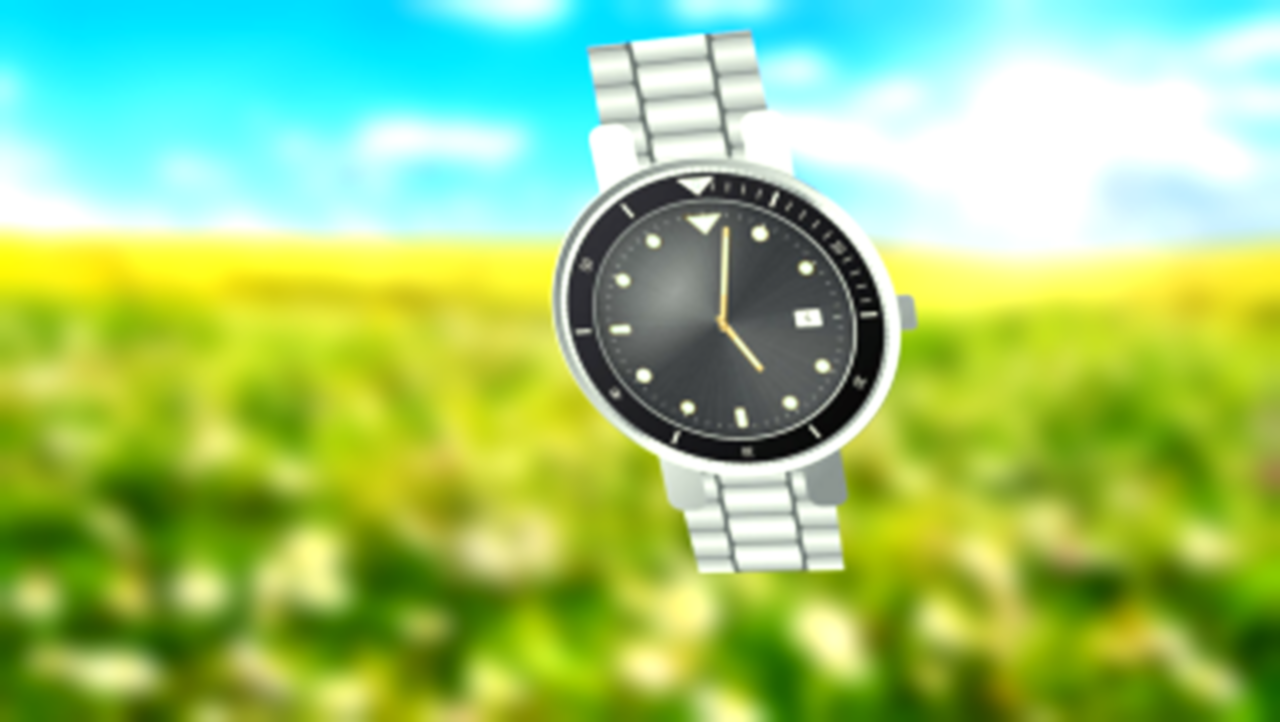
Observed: 5:02
